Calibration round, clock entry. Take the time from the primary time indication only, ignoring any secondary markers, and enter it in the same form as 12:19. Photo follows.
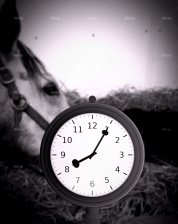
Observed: 8:05
